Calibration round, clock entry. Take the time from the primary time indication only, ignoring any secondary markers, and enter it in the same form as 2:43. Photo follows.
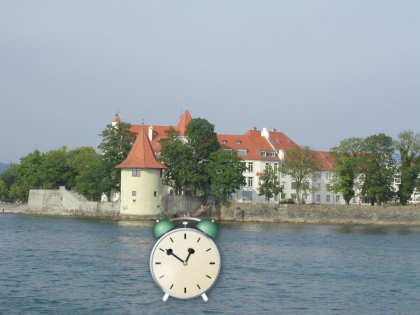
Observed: 12:51
